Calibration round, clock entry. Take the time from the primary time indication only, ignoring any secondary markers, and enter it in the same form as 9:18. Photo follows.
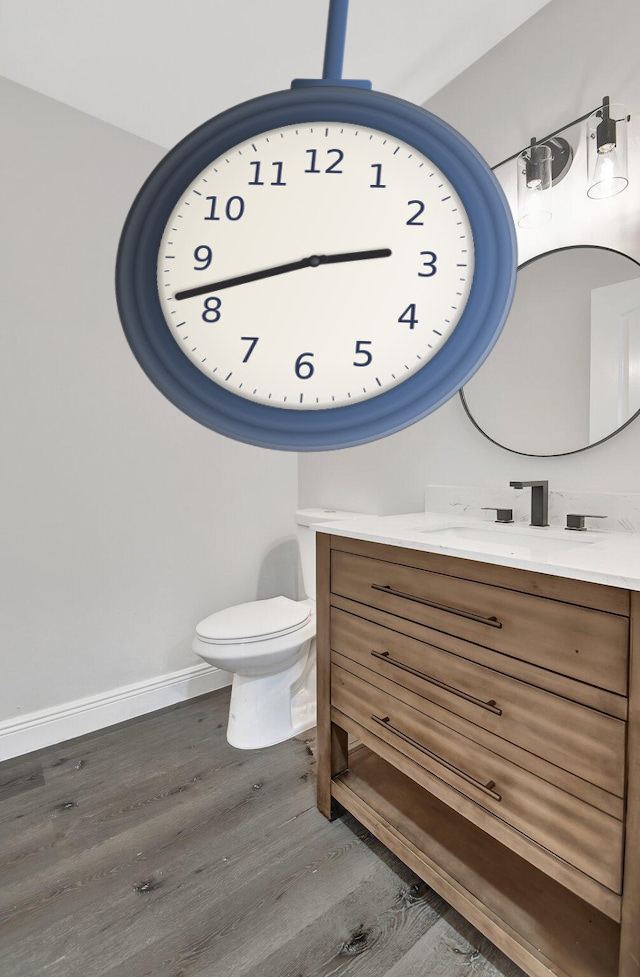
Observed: 2:42
